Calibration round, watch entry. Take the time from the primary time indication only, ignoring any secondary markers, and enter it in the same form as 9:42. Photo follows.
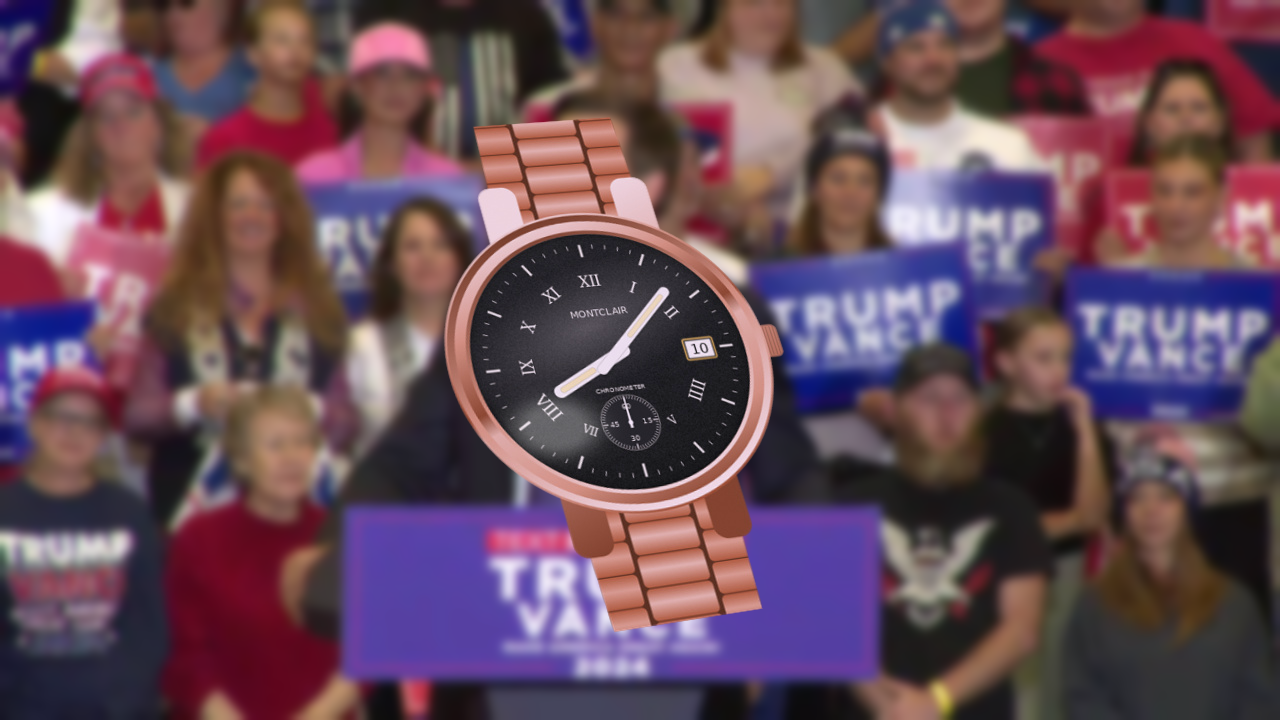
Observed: 8:08
